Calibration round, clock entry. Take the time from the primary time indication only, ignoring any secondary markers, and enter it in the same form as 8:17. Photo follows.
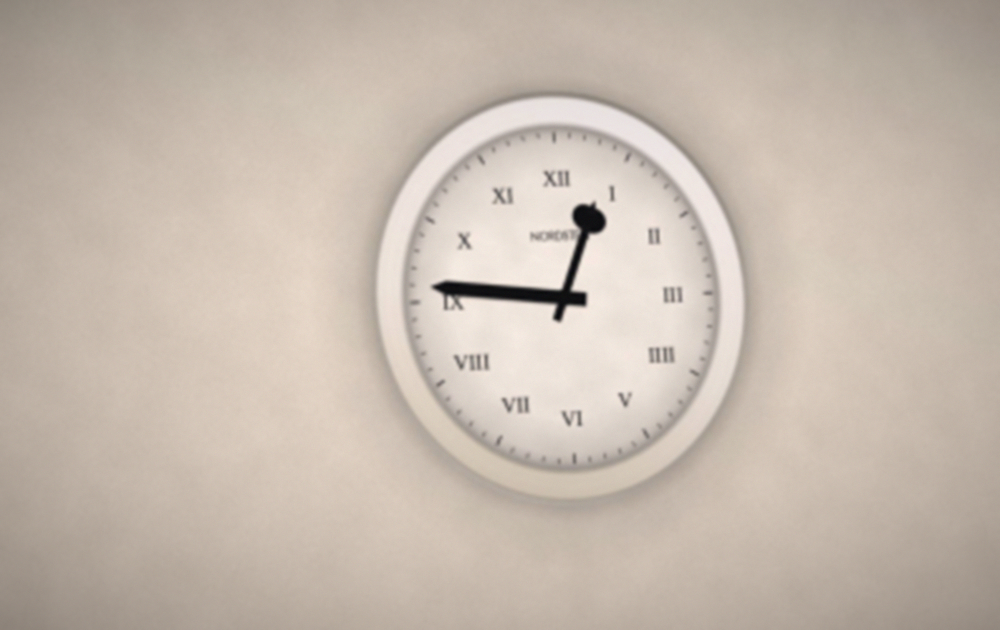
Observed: 12:46
